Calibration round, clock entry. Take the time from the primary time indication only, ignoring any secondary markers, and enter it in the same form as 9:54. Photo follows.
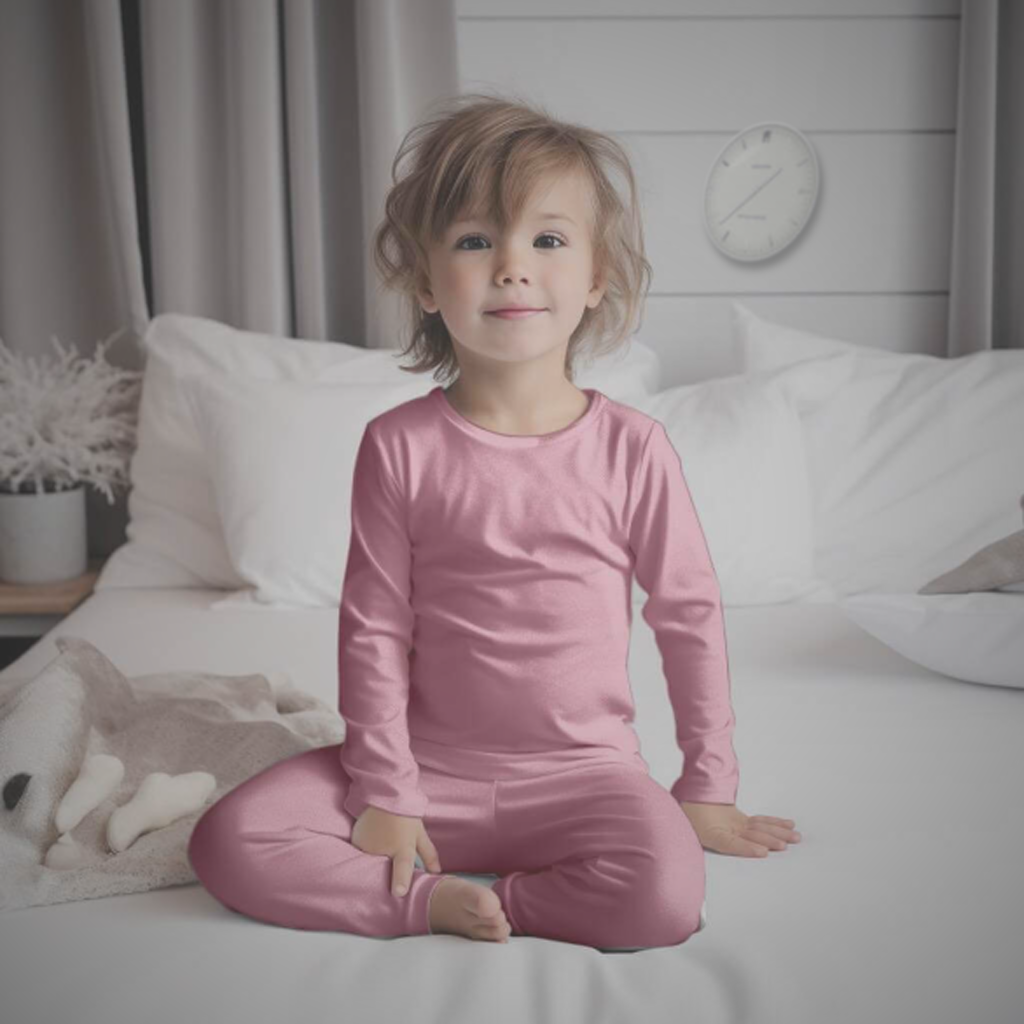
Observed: 1:38
